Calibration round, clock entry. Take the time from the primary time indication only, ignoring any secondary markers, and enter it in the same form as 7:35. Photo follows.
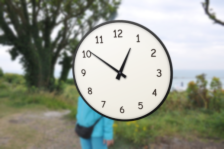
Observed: 12:51
